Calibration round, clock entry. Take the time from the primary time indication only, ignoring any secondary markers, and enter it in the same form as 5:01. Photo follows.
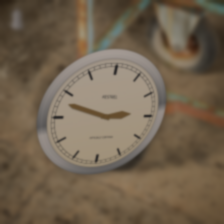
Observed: 2:48
